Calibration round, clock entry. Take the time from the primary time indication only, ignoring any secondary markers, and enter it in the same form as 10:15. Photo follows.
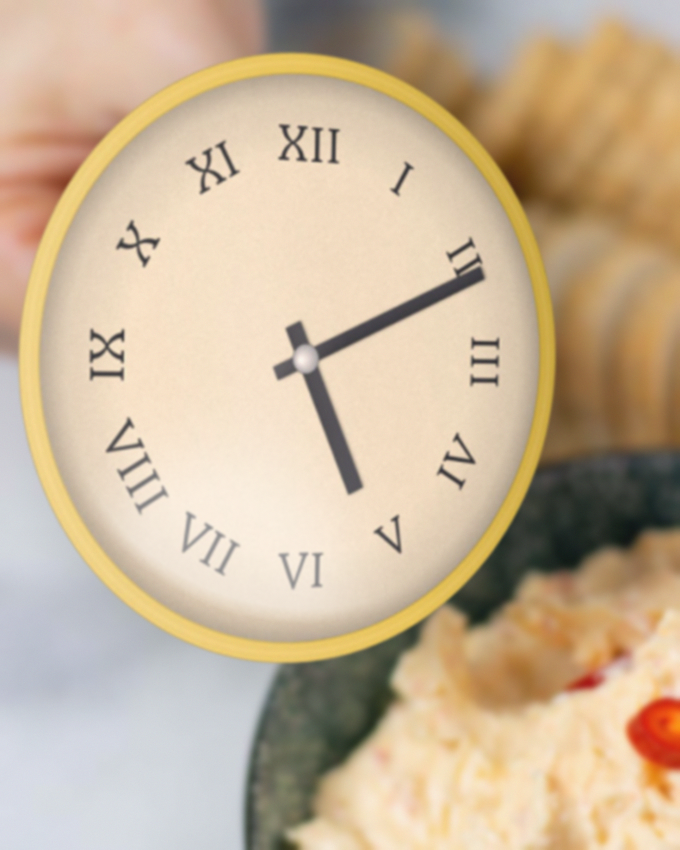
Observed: 5:11
